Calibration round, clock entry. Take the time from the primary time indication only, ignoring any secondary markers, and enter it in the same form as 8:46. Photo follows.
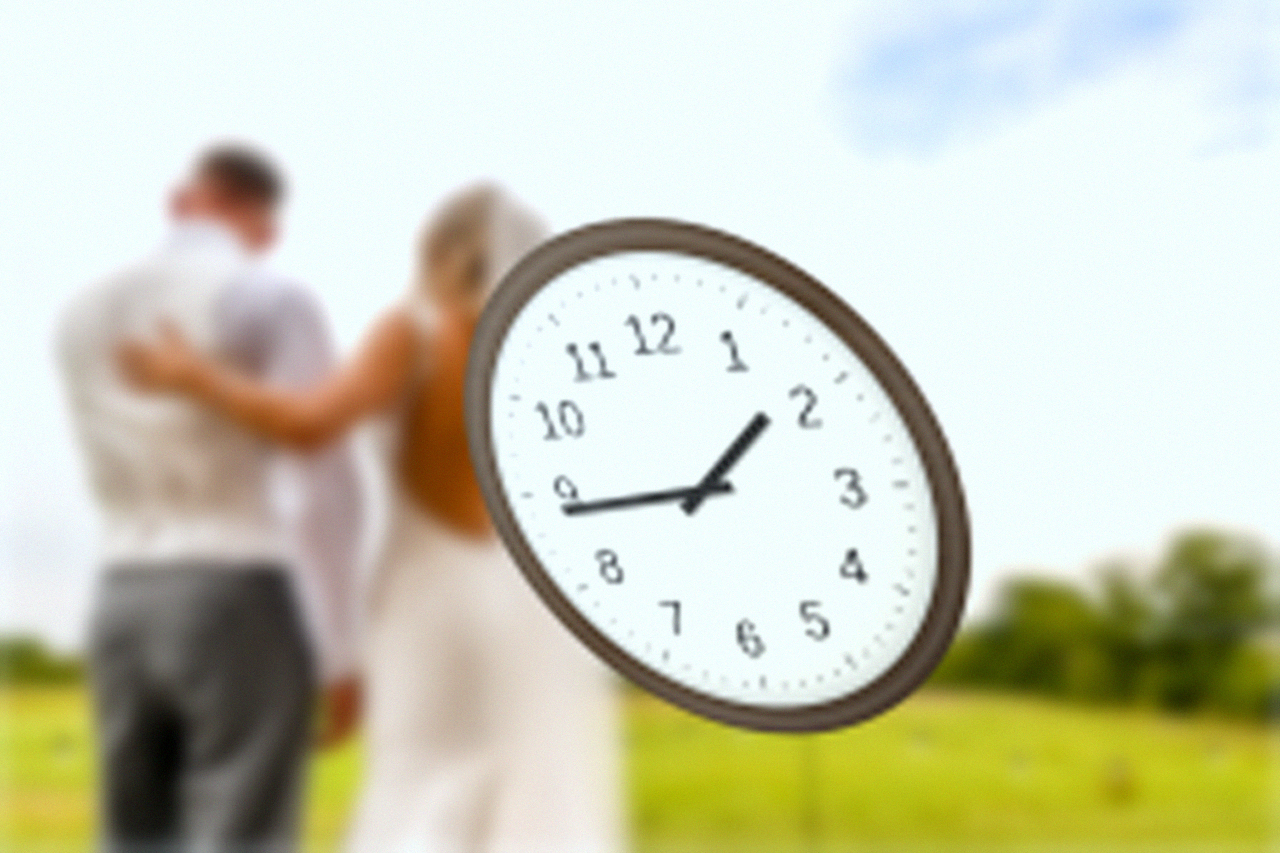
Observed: 1:44
